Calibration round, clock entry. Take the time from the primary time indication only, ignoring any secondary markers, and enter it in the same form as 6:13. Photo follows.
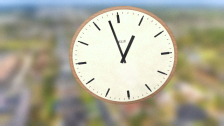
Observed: 12:58
